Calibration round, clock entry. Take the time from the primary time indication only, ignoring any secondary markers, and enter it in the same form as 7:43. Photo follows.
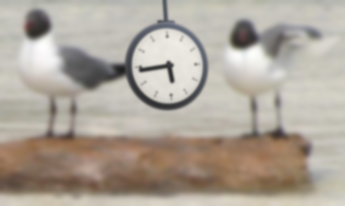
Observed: 5:44
